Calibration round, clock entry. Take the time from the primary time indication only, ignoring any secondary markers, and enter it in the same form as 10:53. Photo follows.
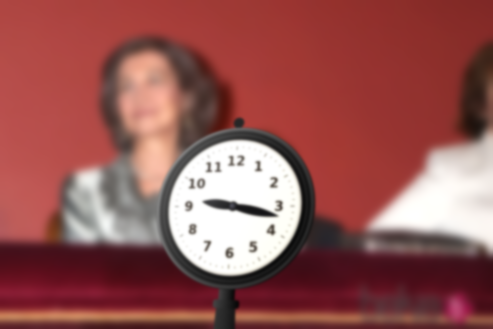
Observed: 9:17
